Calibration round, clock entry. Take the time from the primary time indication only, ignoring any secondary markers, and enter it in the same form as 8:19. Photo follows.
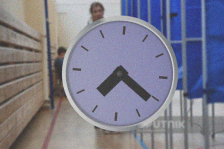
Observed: 7:21
